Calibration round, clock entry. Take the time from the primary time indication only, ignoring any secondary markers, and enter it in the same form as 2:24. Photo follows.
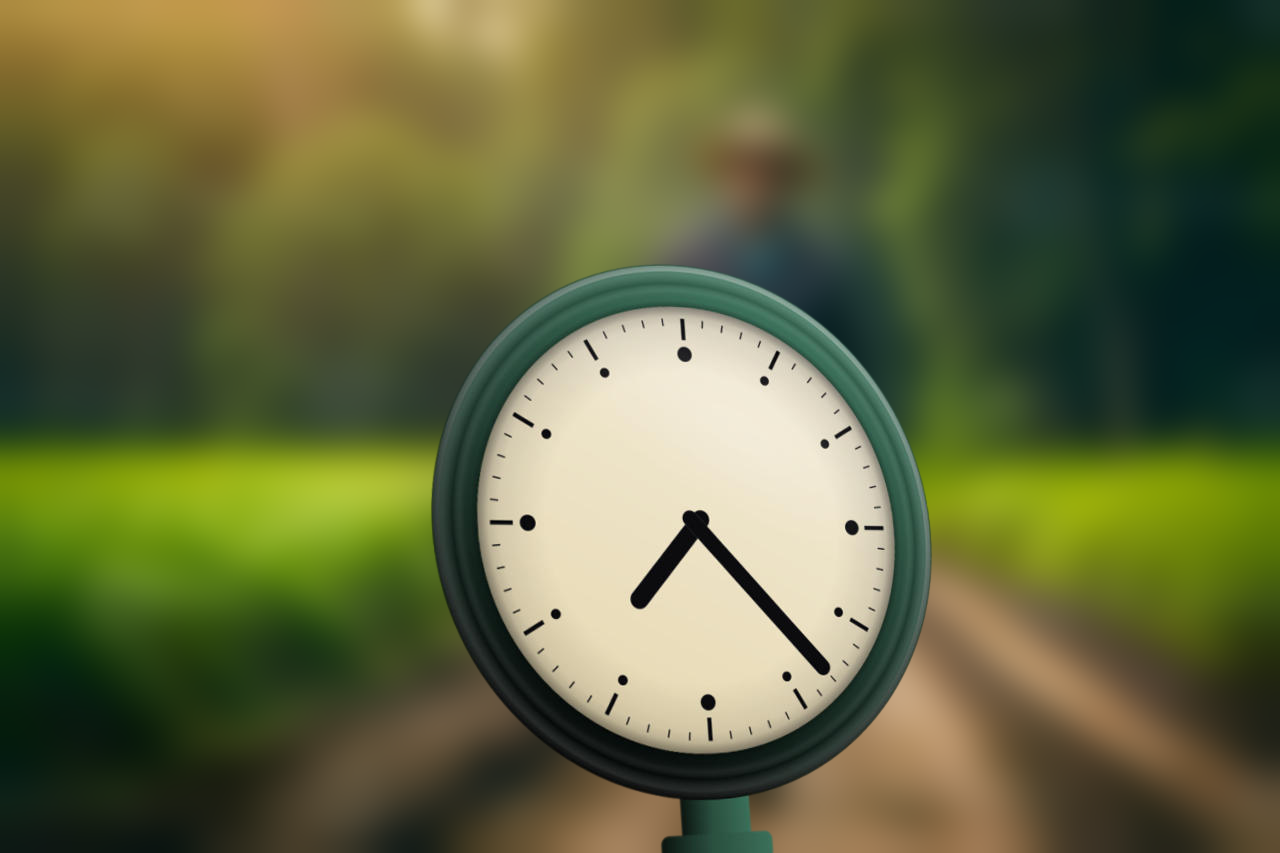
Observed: 7:23
